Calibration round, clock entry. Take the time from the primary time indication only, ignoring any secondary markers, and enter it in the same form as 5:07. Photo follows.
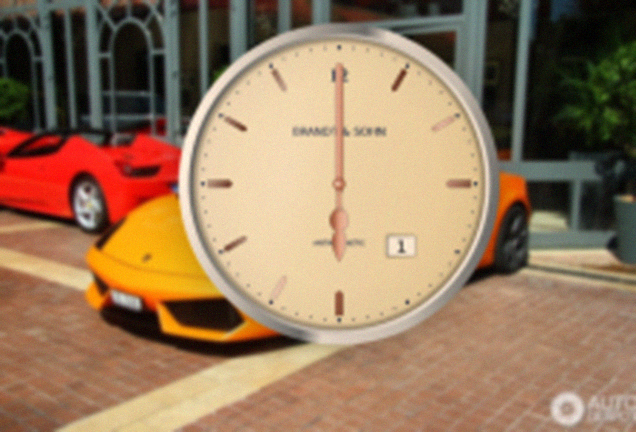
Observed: 6:00
